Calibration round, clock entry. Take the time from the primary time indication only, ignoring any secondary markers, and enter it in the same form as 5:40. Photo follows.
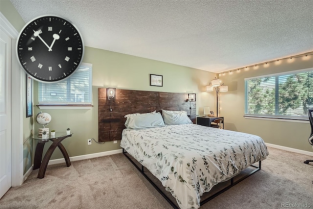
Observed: 12:53
